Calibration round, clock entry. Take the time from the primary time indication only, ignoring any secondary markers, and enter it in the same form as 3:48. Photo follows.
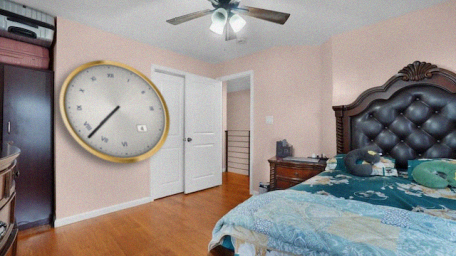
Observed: 7:38
